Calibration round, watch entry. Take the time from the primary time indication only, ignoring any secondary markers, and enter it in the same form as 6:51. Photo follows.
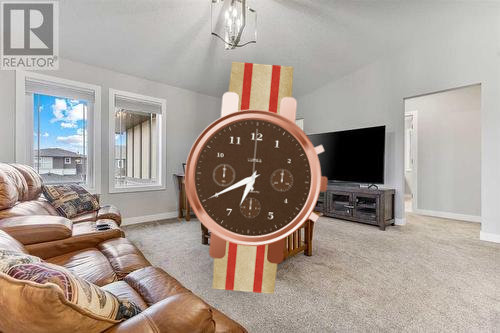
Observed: 6:40
